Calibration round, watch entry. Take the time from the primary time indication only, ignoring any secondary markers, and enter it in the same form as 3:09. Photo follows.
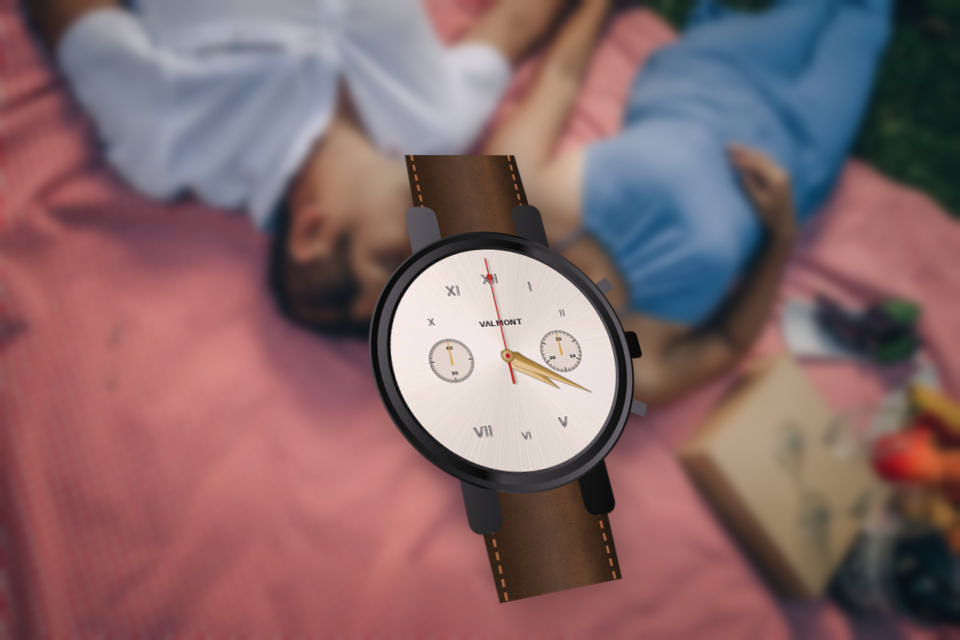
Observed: 4:20
